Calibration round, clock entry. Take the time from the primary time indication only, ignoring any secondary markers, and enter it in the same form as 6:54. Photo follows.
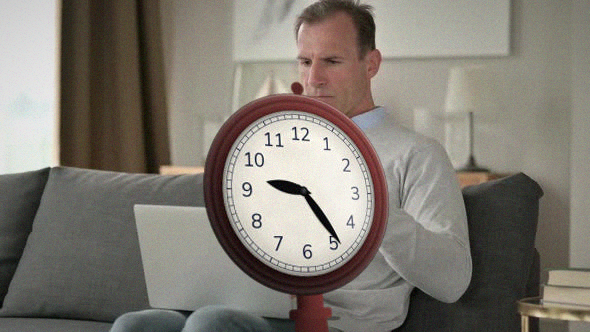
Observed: 9:24
